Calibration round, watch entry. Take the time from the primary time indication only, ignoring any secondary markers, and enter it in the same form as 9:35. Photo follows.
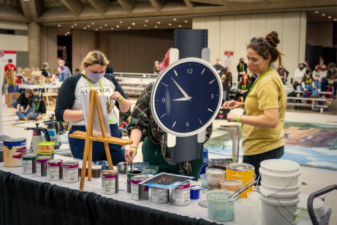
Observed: 8:53
